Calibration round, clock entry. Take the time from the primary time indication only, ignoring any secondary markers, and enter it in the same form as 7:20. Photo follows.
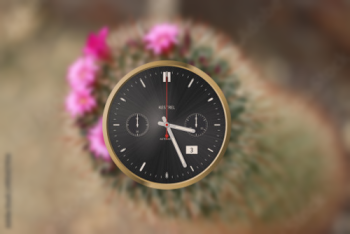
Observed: 3:26
